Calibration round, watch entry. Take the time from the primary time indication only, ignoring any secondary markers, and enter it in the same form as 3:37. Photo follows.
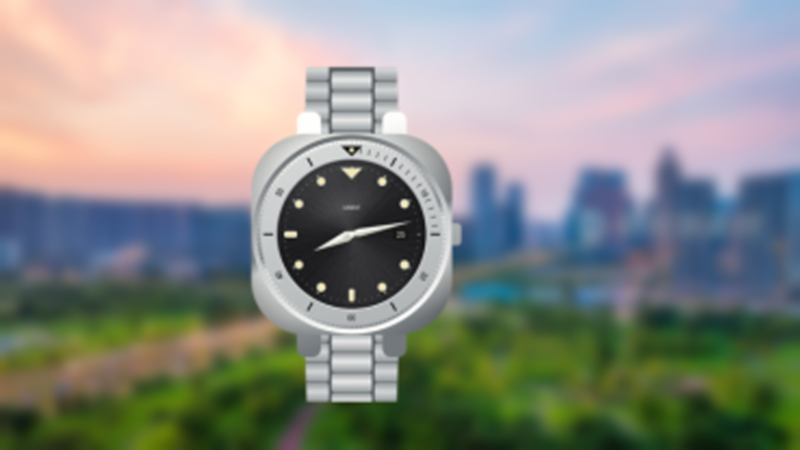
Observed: 8:13
